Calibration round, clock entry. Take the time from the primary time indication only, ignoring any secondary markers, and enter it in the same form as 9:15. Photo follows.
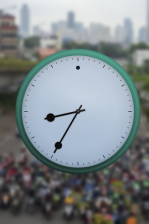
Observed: 8:35
